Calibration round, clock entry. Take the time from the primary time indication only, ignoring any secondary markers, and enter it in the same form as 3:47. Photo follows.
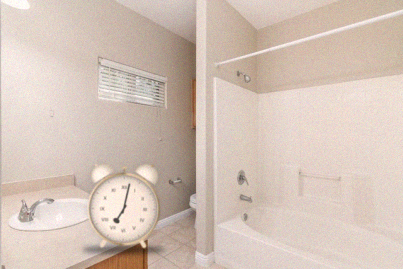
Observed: 7:02
